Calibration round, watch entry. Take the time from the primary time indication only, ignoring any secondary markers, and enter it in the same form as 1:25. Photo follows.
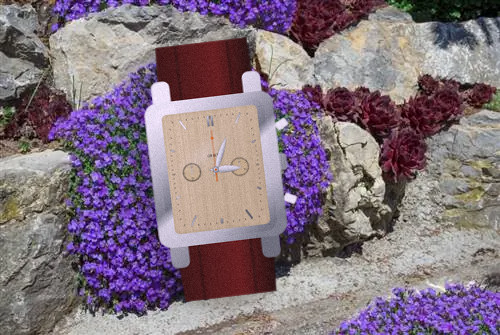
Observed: 3:04
